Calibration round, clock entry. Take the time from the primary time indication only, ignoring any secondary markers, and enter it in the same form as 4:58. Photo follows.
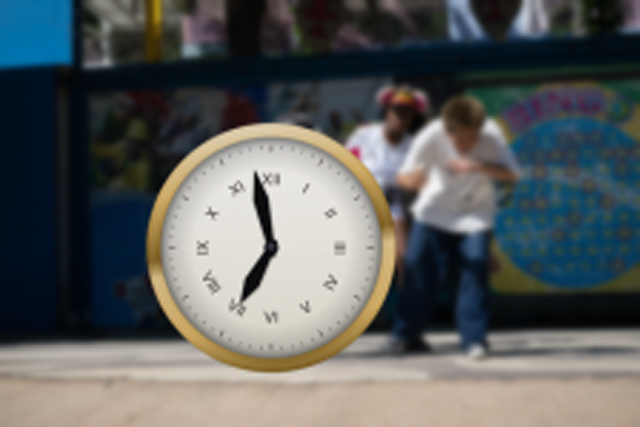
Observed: 6:58
